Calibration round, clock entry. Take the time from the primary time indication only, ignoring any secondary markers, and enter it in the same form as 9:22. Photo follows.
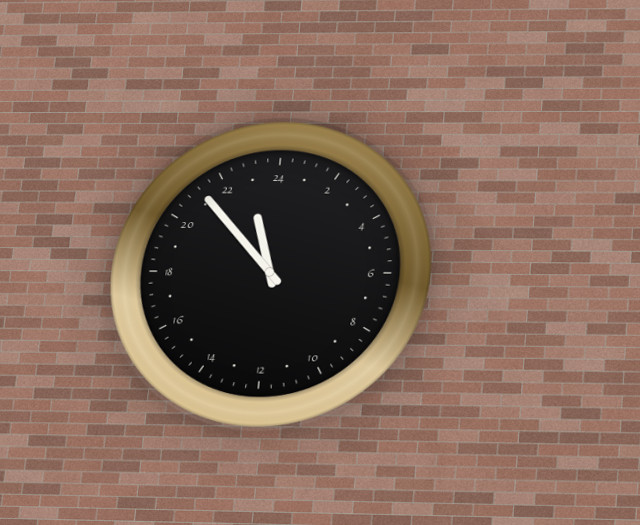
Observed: 22:53
